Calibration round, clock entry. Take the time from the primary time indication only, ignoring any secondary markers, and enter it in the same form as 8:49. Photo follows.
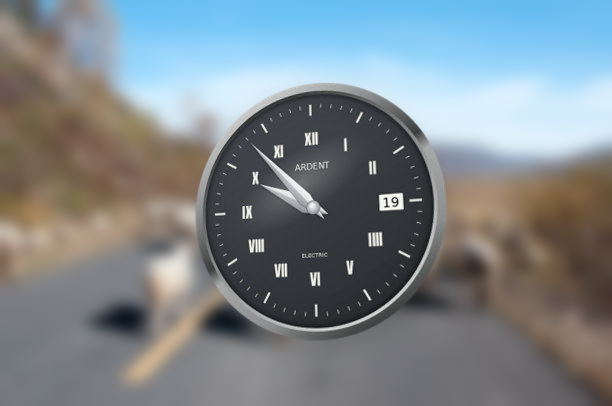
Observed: 9:53
